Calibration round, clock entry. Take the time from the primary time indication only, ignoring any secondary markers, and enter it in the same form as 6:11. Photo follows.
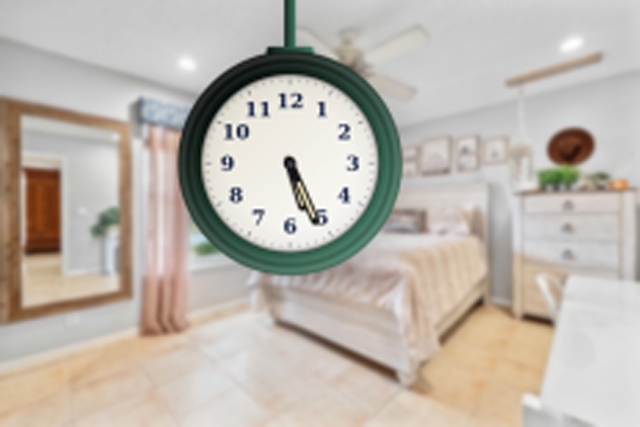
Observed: 5:26
